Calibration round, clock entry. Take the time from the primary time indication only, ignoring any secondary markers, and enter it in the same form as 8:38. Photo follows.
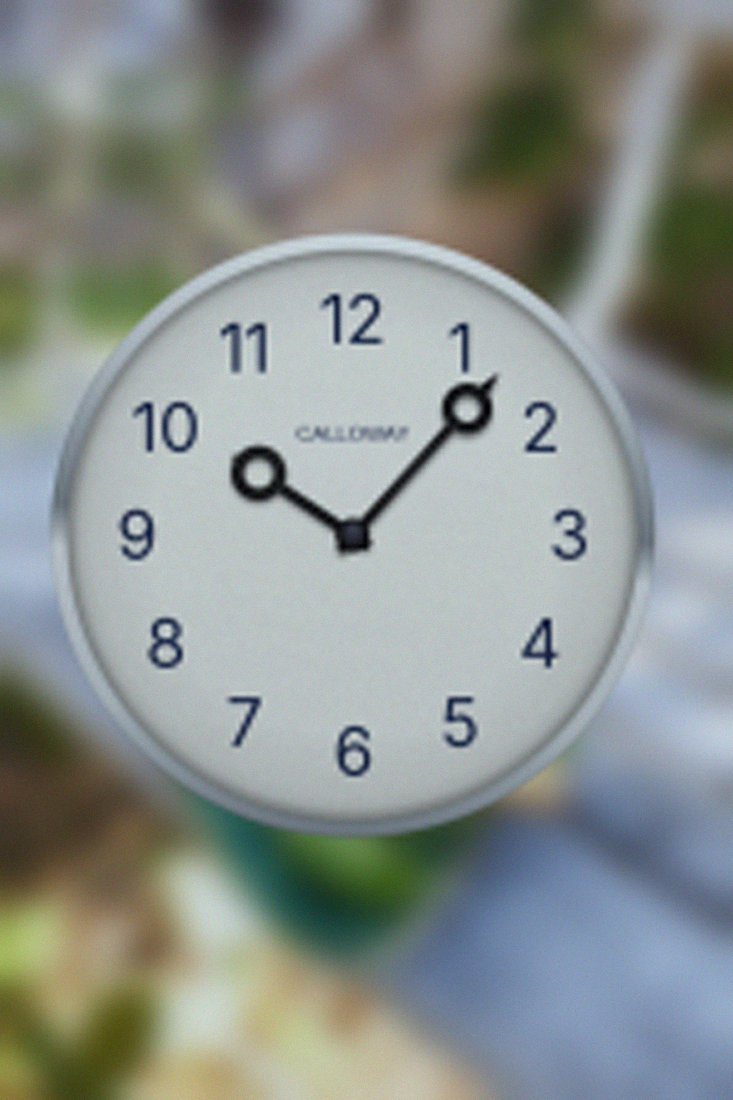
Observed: 10:07
